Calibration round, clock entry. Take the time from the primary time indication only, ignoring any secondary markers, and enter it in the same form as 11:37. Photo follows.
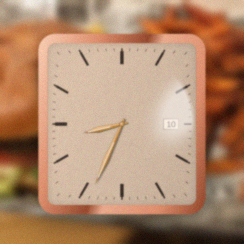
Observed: 8:34
